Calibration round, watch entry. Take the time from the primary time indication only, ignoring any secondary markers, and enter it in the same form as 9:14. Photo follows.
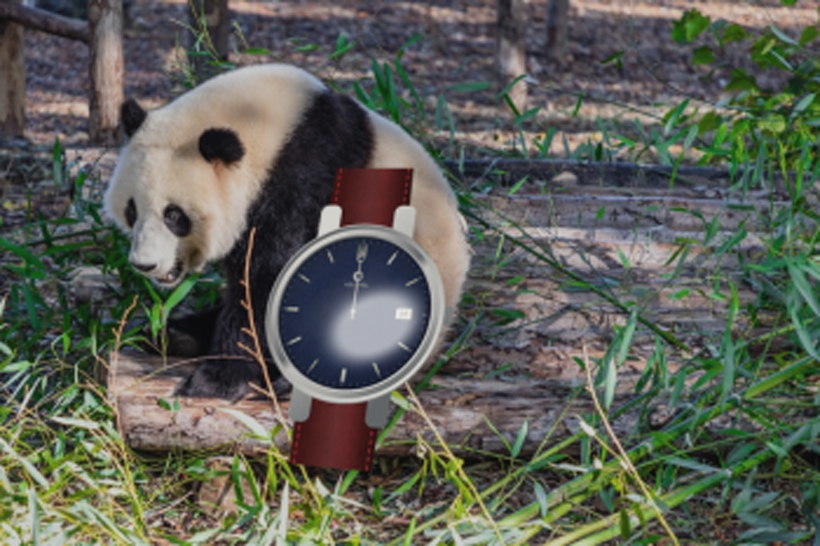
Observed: 12:00
